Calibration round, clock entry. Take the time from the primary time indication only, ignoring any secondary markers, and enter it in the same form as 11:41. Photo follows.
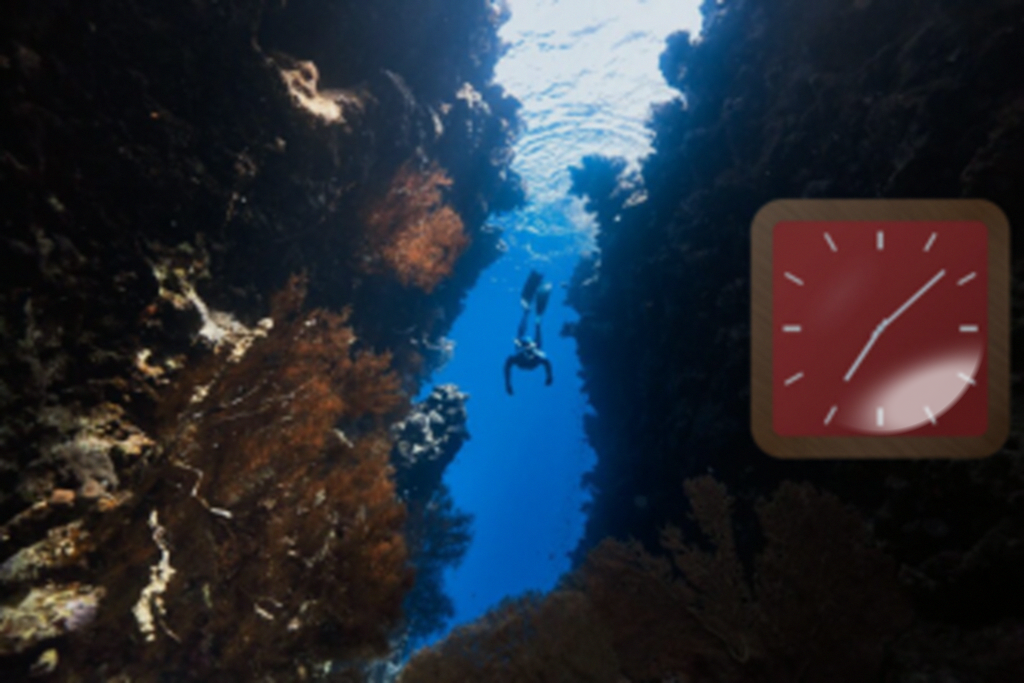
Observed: 7:08
